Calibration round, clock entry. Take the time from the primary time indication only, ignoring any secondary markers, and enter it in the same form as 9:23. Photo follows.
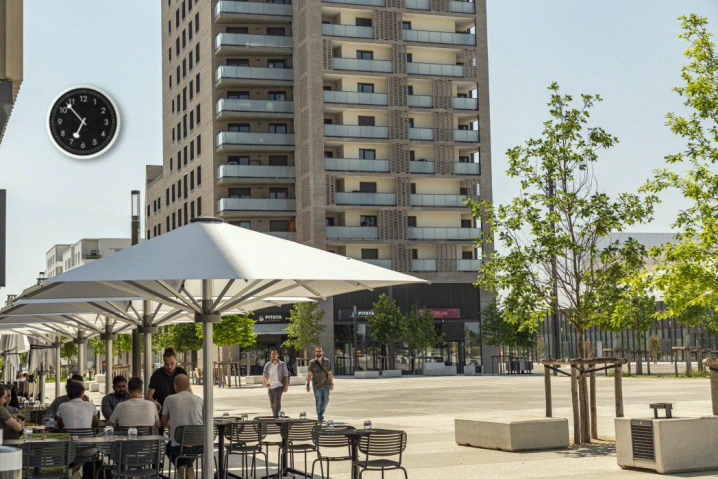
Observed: 6:53
